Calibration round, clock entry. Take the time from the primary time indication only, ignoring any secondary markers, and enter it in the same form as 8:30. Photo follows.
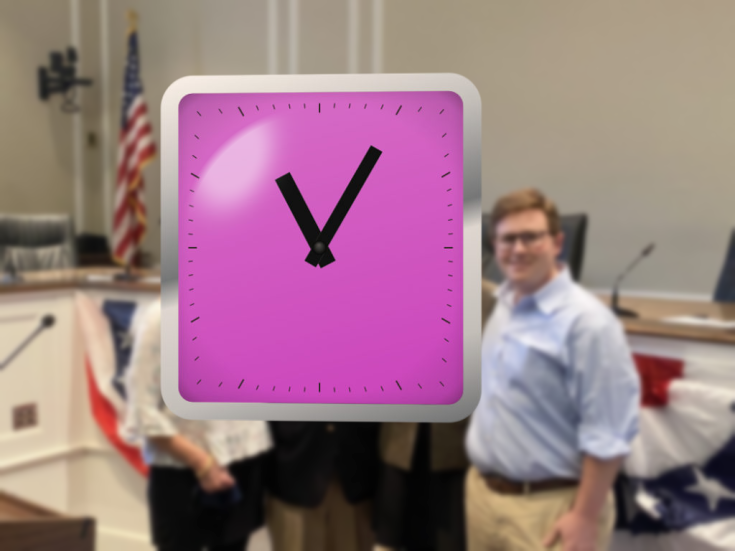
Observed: 11:05
